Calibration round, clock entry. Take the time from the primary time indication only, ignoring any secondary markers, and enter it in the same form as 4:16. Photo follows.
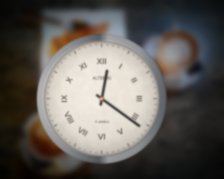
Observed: 12:21
